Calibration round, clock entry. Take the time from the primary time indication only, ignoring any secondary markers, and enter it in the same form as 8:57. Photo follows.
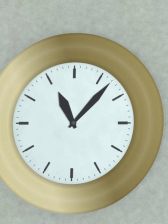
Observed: 11:07
